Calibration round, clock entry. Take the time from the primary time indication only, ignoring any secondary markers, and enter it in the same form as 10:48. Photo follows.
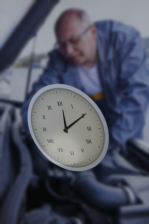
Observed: 12:10
